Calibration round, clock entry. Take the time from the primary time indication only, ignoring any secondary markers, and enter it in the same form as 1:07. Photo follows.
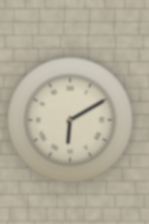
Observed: 6:10
